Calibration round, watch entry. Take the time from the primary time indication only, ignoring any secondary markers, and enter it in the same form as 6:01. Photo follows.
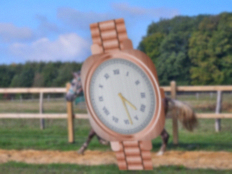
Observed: 4:28
